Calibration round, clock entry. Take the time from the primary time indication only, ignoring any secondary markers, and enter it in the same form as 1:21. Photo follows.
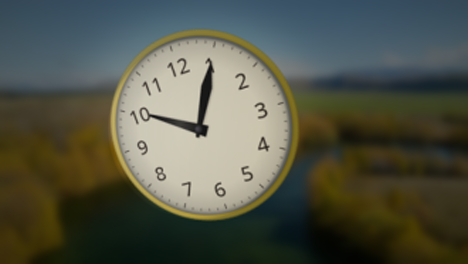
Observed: 10:05
